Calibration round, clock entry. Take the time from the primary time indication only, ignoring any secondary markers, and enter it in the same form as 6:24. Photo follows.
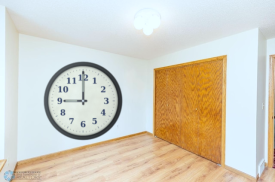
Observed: 9:00
